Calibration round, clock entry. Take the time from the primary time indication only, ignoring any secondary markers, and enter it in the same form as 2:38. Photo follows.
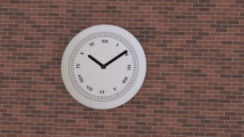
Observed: 10:09
